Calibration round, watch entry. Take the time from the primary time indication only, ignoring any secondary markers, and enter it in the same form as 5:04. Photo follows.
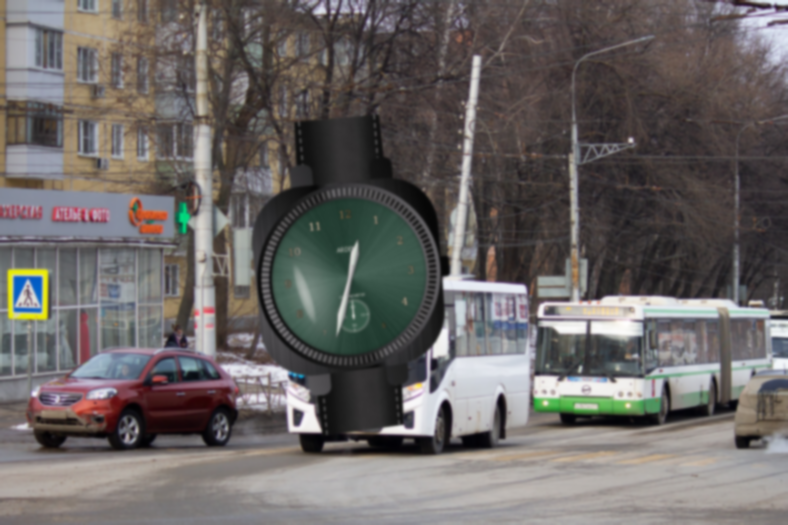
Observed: 12:33
